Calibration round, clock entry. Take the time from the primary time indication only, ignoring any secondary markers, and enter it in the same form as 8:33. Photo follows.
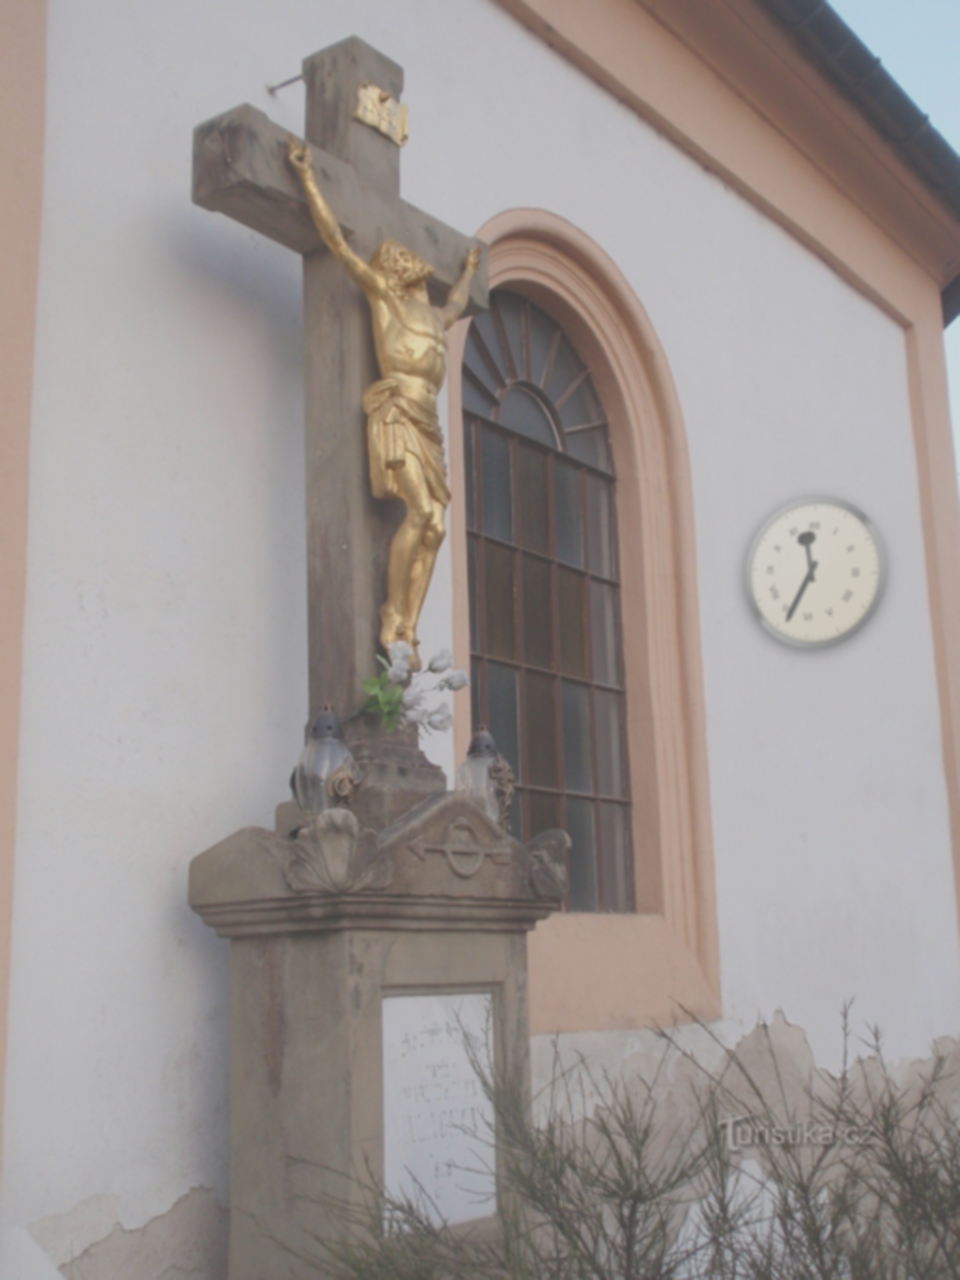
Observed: 11:34
